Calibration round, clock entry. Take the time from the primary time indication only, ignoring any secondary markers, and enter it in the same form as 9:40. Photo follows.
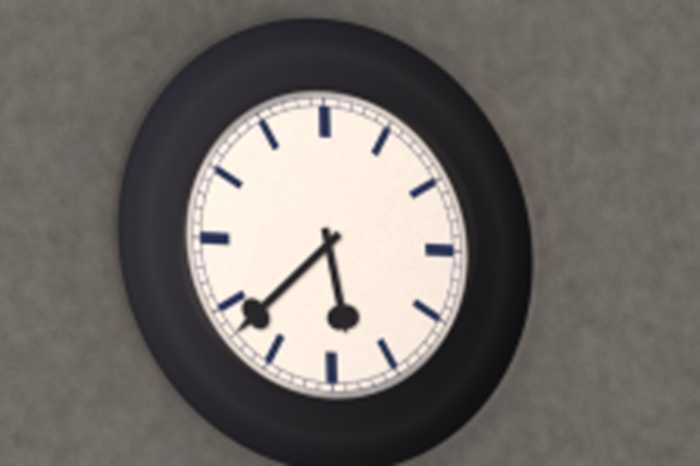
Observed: 5:38
